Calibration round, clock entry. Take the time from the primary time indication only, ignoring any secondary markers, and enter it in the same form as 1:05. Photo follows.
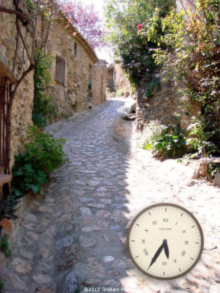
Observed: 5:35
